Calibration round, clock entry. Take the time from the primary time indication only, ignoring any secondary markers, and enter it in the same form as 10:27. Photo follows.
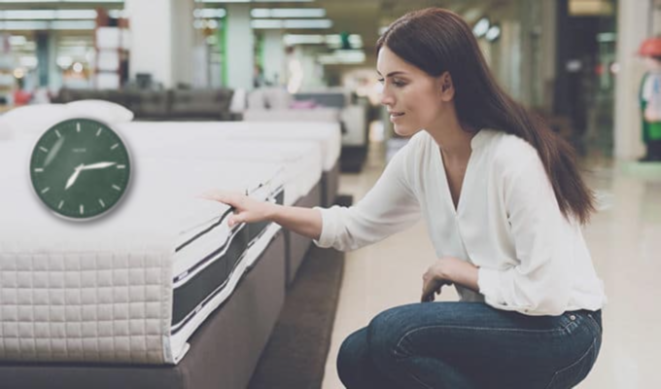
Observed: 7:14
